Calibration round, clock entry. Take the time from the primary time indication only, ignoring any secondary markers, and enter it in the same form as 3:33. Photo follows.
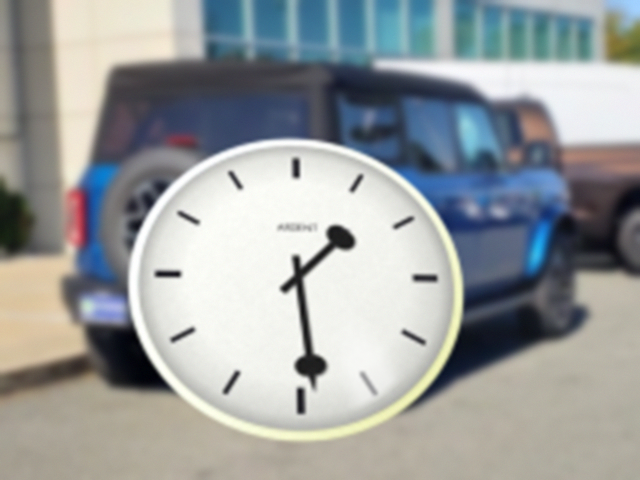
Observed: 1:29
